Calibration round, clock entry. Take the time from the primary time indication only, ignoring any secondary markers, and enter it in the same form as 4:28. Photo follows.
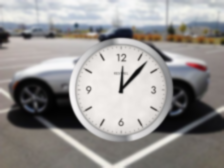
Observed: 12:07
